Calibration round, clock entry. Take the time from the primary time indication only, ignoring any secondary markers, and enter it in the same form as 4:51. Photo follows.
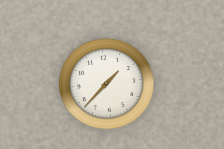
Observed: 1:38
